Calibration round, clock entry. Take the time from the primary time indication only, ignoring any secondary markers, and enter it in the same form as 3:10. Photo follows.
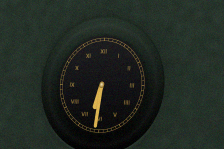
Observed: 6:31
